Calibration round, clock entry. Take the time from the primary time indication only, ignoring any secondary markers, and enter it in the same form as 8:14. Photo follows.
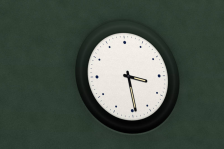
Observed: 3:29
